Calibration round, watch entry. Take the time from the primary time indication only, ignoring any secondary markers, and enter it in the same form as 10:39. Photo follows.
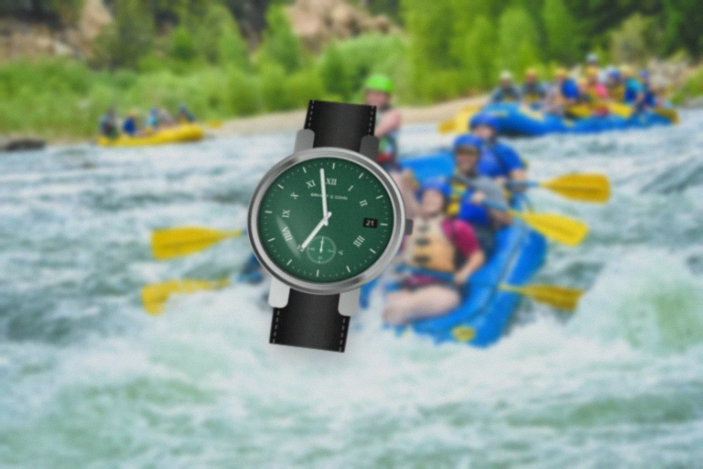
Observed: 6:58
